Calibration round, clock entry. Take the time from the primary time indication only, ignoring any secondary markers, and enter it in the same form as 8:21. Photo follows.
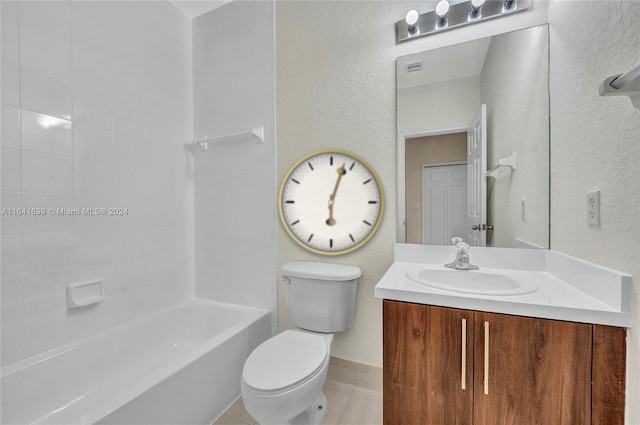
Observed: 6:03
